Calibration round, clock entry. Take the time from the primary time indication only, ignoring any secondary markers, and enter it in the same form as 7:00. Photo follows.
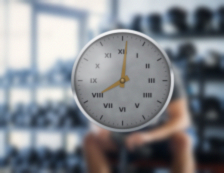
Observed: 8:01
